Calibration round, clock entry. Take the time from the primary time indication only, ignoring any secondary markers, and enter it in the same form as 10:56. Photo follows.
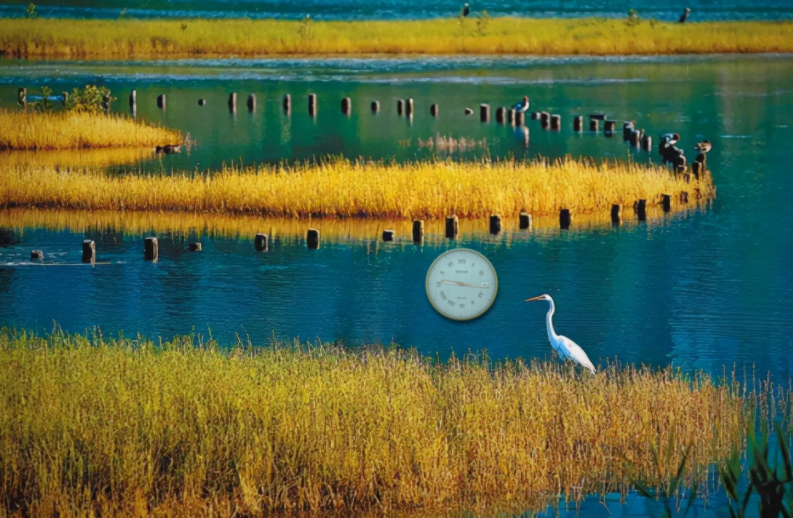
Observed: 9:16
